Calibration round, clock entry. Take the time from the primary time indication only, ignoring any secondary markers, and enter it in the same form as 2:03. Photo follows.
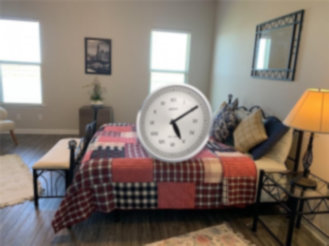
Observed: 5:10
